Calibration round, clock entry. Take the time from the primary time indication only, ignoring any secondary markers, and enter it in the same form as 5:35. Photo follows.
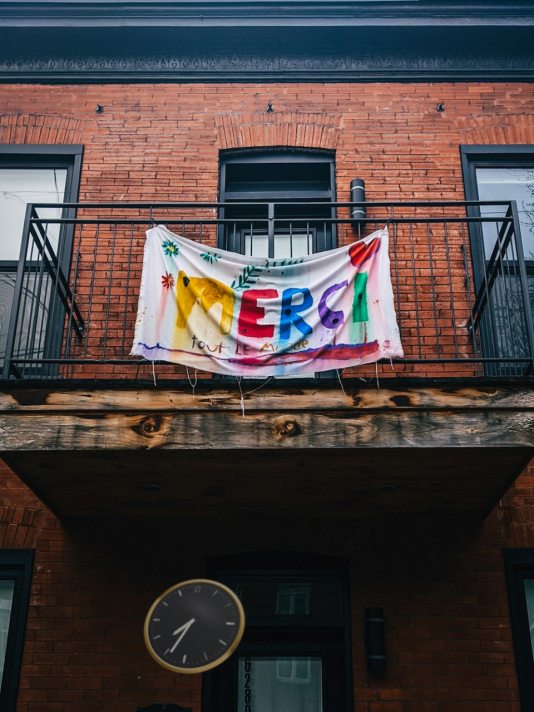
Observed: 7:34
